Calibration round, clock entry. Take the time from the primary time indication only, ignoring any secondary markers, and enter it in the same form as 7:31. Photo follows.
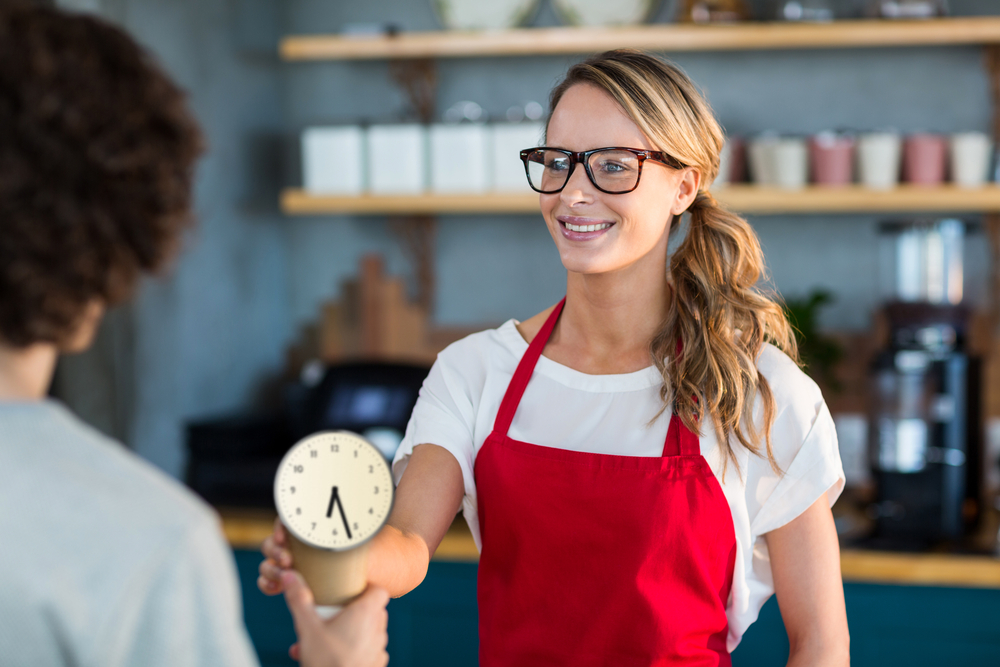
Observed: 6:27
